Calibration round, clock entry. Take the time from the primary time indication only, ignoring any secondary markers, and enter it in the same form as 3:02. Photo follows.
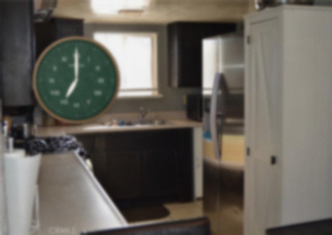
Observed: 7:00
